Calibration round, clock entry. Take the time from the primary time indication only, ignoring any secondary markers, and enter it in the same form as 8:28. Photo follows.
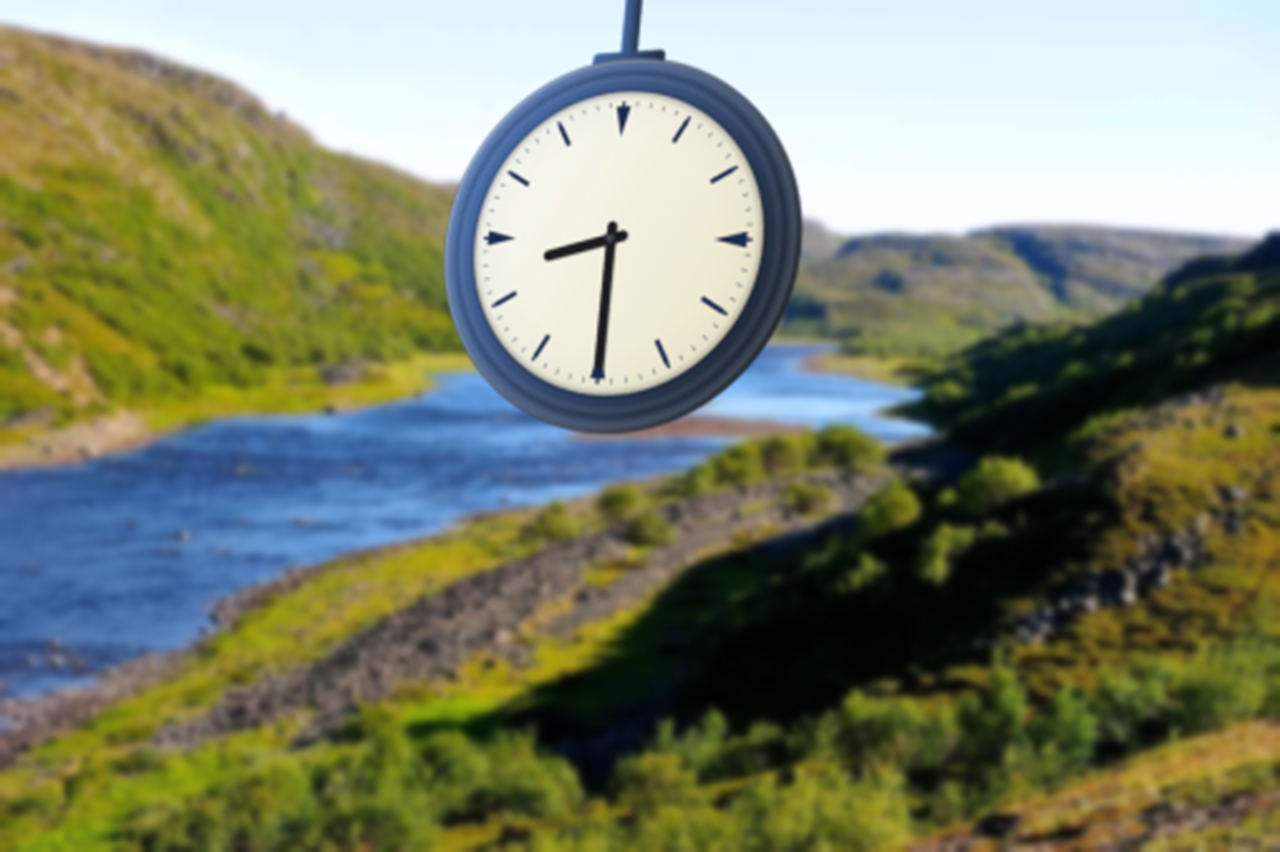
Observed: 8:30
